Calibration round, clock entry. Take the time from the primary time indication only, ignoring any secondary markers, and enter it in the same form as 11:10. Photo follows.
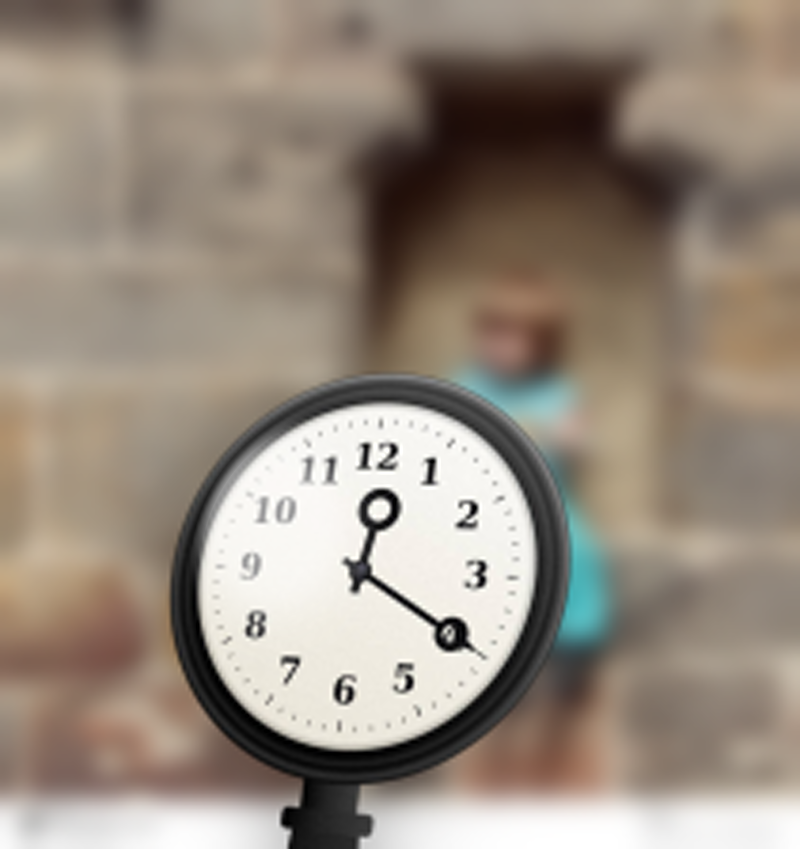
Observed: 12:20
